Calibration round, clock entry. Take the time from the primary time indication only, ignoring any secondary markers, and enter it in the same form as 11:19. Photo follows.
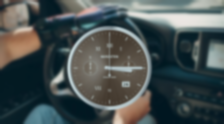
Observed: 3:15
